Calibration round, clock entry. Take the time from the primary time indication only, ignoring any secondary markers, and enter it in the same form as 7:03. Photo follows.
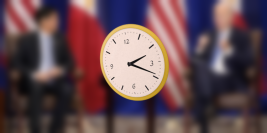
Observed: 2:19
